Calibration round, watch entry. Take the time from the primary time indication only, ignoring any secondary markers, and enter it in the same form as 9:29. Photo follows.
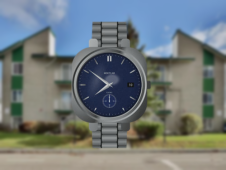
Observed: 7:51
